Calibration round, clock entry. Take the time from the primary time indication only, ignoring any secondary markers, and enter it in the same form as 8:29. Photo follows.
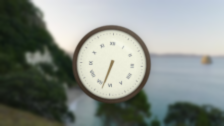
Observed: 6:33
